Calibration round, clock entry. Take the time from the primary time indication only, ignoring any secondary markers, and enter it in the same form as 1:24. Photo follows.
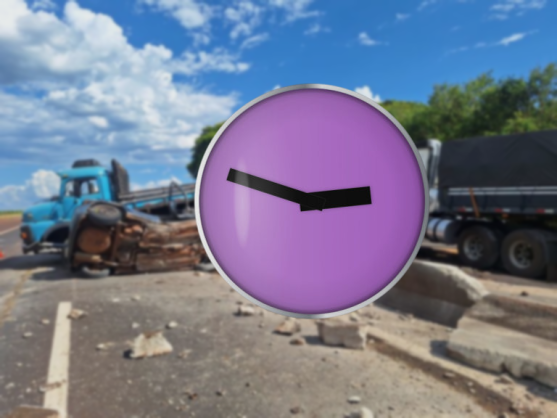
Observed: 2:48
